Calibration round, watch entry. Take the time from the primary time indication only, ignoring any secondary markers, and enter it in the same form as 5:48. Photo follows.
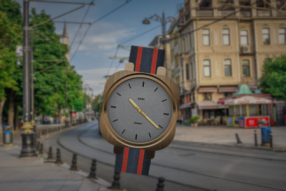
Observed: 10:21
